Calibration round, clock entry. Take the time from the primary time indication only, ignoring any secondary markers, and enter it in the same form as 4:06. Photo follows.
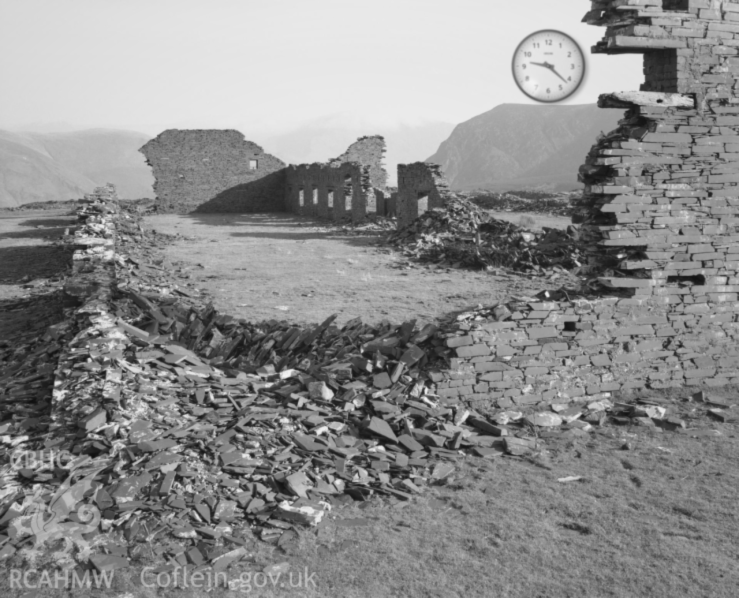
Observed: 9:22
